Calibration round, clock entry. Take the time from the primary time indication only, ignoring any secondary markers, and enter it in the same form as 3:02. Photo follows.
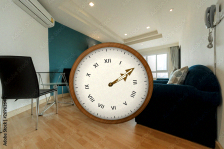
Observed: 2:10
